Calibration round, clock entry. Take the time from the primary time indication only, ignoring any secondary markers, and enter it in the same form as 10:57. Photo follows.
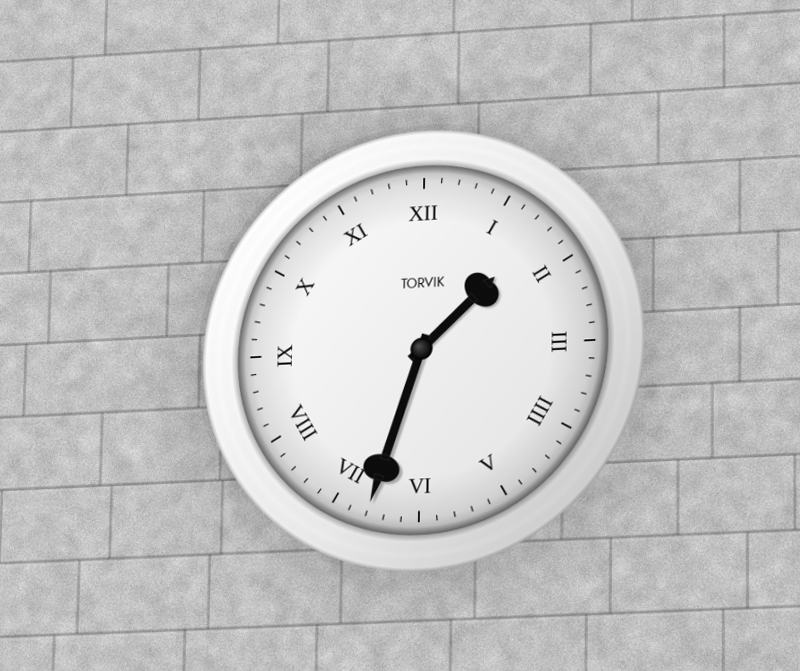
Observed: 1:33
